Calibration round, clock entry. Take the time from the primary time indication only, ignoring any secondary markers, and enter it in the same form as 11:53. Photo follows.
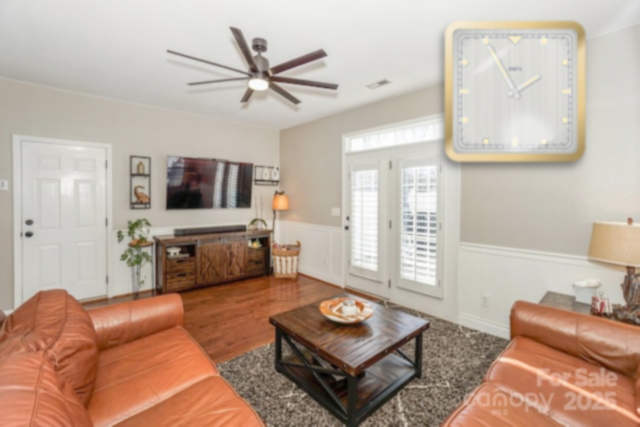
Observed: 1:55
